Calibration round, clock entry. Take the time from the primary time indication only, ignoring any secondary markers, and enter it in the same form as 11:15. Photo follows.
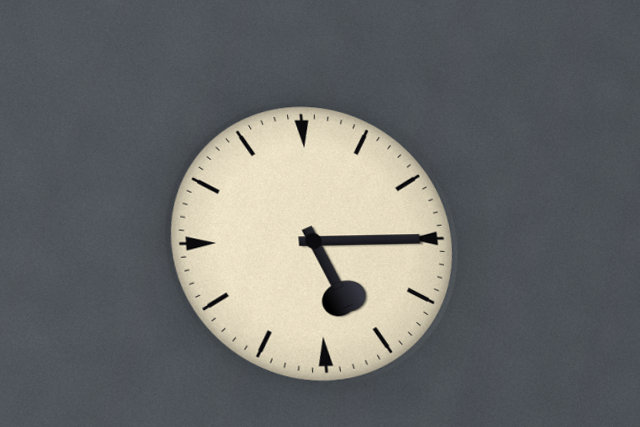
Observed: 5:15
